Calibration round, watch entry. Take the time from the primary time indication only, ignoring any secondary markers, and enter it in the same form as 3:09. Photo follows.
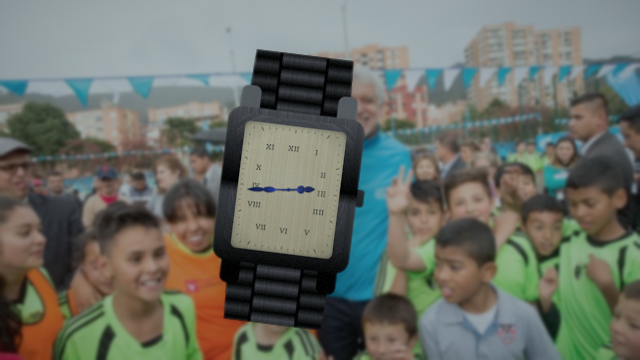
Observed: 2:44
